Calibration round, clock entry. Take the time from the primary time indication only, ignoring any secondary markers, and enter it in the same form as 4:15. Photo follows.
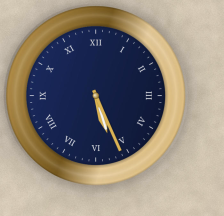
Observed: 5:26
